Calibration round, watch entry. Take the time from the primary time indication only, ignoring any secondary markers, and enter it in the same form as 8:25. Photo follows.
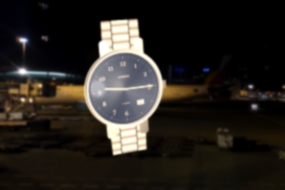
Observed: 9:15
